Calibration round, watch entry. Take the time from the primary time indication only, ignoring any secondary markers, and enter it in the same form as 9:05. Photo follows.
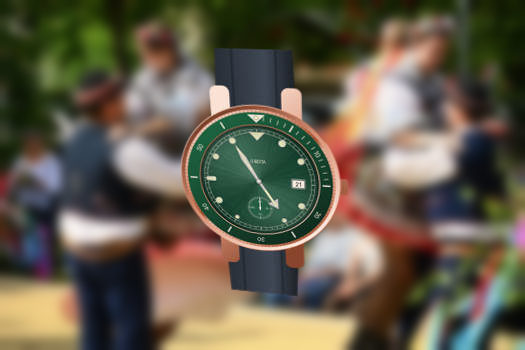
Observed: 4:55
